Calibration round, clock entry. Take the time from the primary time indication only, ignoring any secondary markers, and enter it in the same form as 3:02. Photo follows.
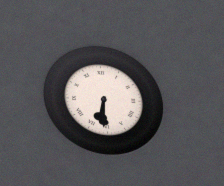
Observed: 6:31
